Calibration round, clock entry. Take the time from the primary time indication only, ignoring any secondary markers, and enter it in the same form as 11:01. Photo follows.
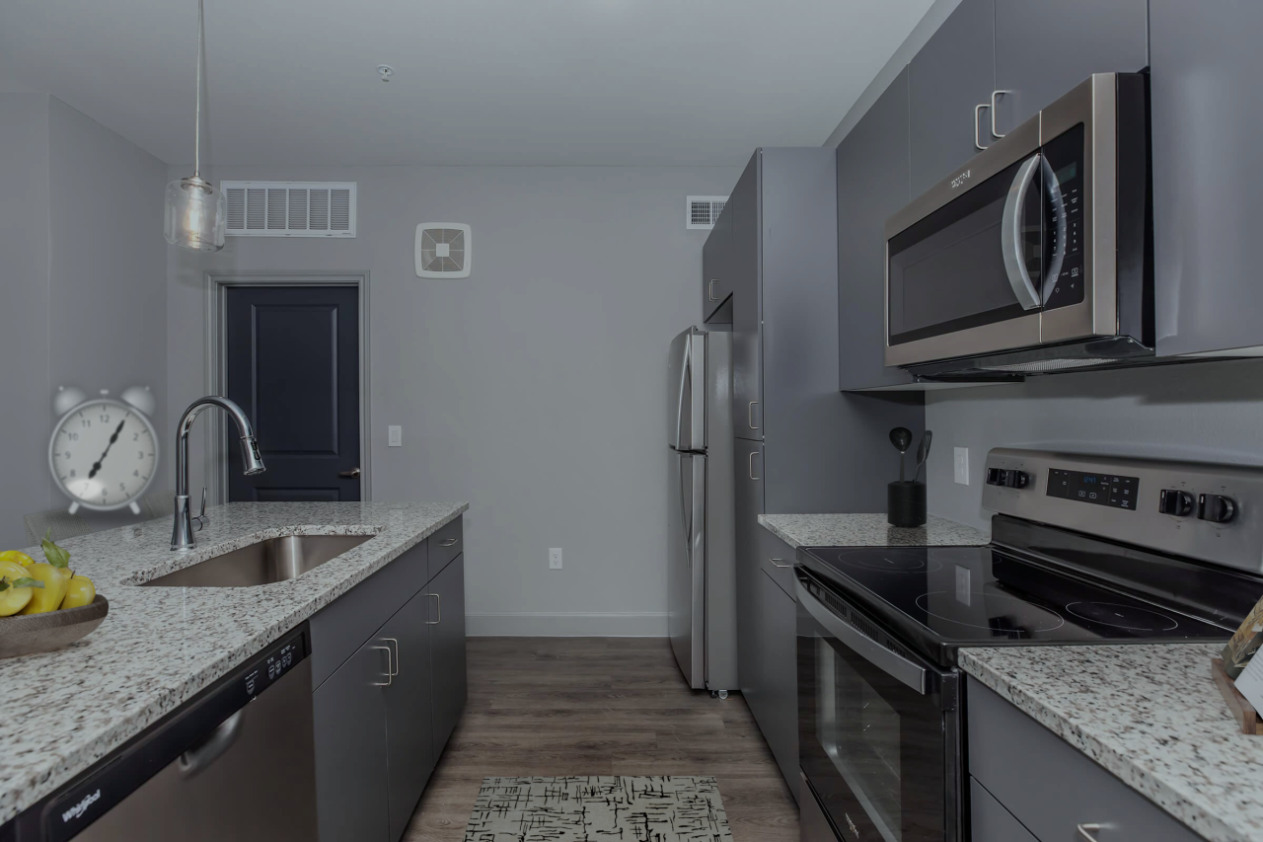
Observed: 7:05
